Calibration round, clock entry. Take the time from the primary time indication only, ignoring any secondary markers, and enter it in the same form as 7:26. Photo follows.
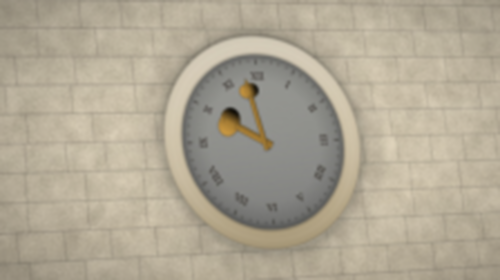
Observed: 9:58
